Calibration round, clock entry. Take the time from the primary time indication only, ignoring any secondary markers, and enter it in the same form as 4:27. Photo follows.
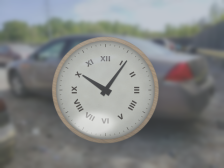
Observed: 10:06
